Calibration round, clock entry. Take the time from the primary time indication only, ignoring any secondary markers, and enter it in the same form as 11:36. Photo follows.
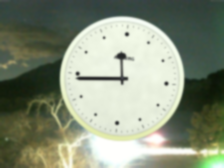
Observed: 11:44
